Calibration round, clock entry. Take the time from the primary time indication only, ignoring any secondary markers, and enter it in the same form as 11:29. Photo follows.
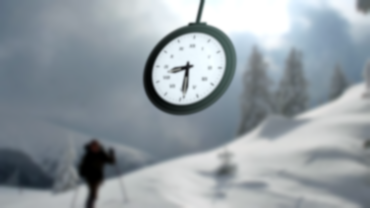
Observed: 8:29
